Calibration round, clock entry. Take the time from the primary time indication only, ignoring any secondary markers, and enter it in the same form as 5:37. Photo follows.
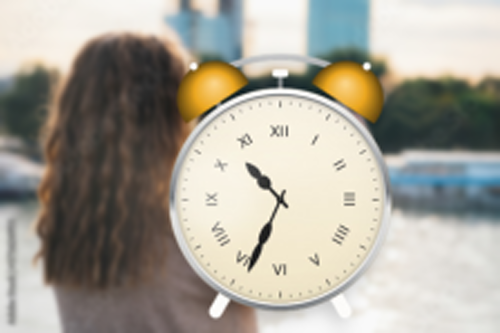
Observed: 10:34
